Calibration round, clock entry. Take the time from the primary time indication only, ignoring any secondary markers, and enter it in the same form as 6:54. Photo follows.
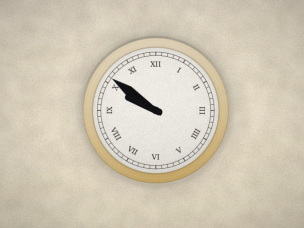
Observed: 9:51
